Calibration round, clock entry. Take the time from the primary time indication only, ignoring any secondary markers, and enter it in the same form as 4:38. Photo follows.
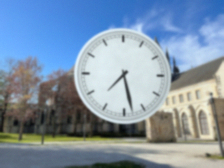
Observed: 7:28
